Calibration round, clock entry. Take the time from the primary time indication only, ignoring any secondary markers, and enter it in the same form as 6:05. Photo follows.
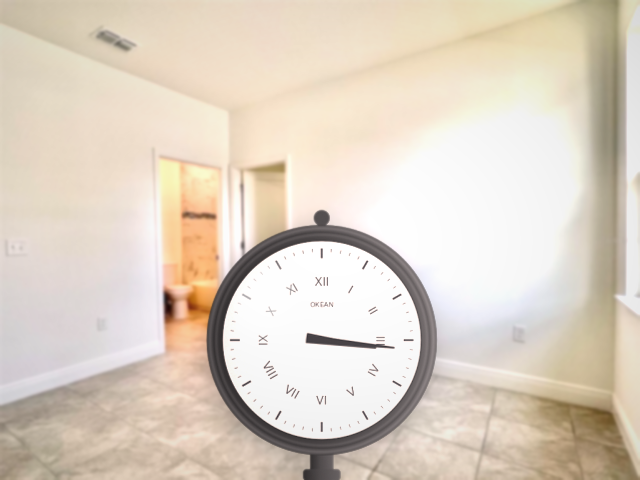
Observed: 3:16
